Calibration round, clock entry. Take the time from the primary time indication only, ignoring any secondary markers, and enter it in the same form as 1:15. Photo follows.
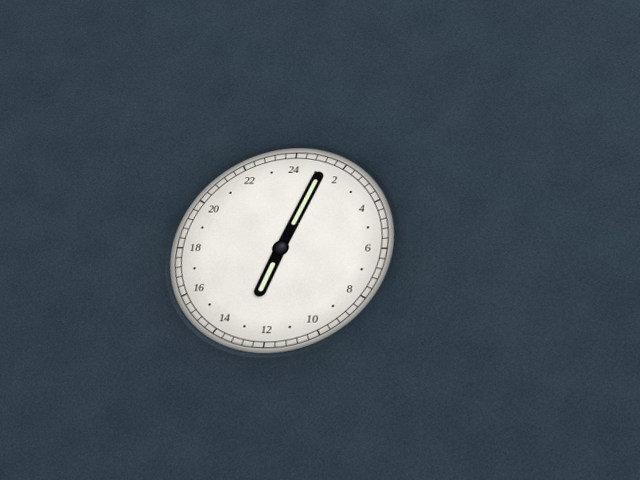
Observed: 13:03
